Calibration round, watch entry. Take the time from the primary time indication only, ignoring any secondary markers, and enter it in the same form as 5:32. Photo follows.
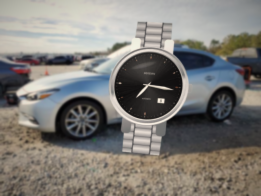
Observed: 7:16
